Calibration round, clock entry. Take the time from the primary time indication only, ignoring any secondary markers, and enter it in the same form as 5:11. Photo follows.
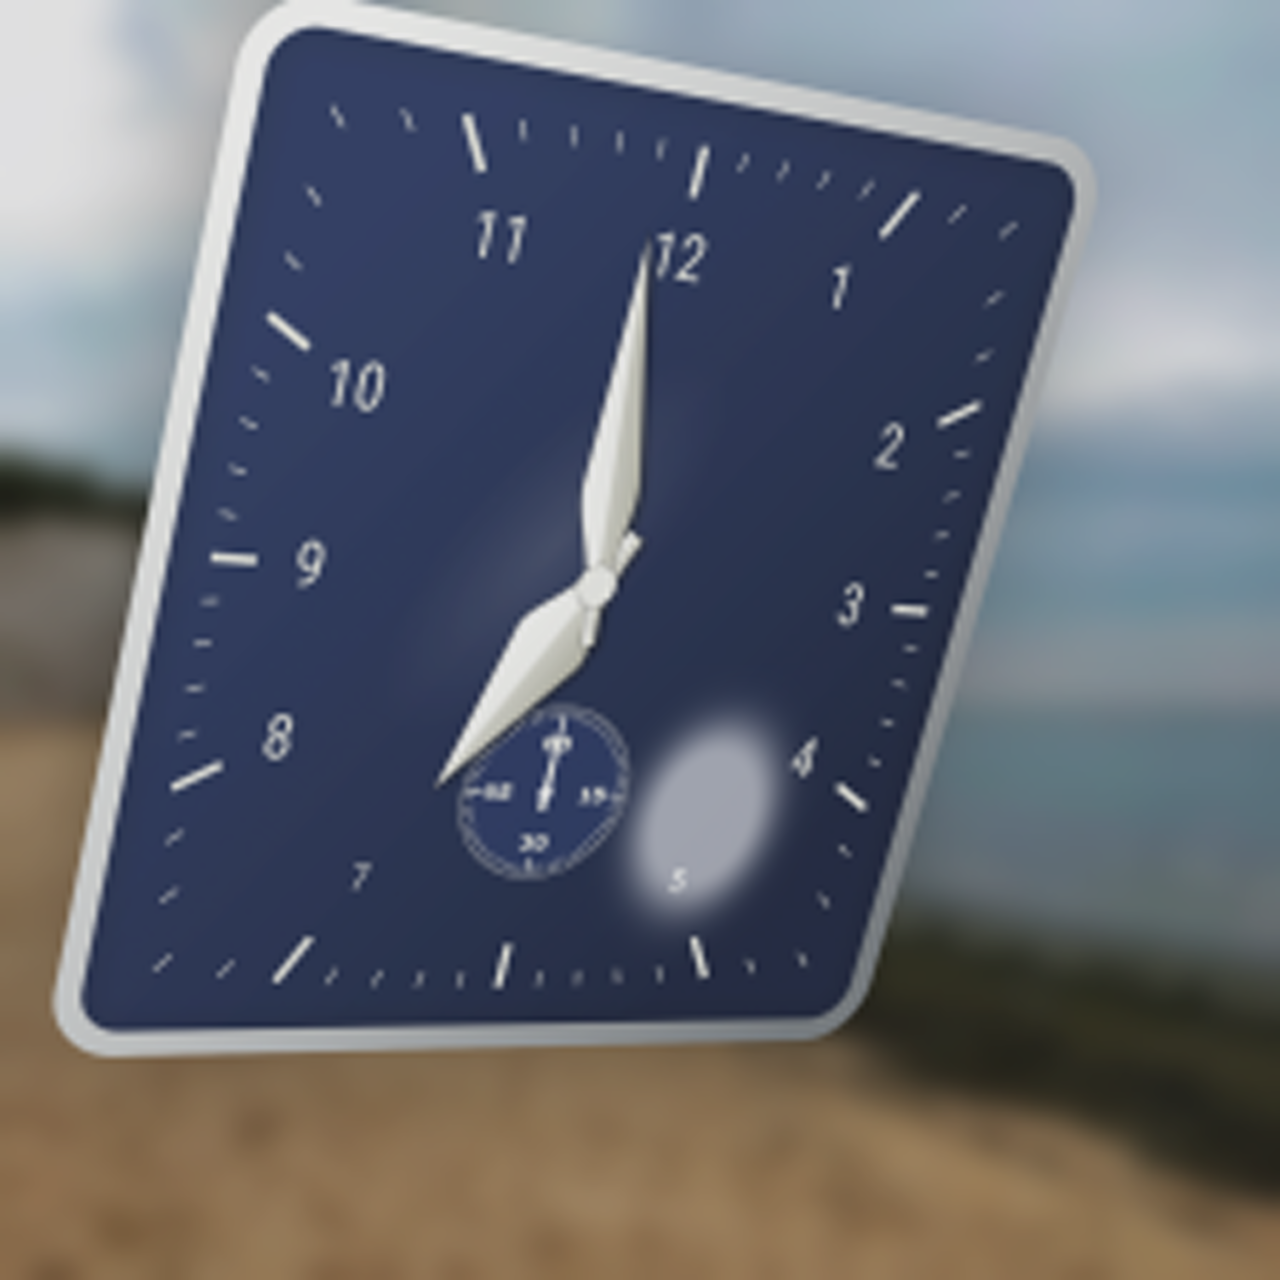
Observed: 6:59
